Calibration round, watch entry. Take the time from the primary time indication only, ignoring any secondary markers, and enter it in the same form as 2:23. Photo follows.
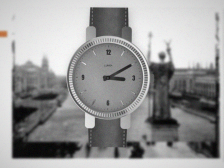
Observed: 3:10
